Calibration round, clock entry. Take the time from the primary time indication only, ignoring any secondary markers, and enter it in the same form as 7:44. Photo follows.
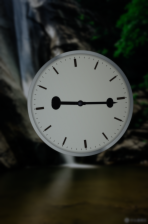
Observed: 9:16
